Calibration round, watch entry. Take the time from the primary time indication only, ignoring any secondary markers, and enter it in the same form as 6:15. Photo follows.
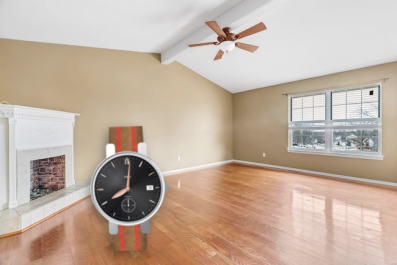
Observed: 8:01
